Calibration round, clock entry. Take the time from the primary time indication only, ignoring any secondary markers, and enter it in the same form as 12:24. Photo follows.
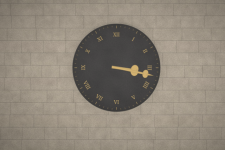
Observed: 3:17
